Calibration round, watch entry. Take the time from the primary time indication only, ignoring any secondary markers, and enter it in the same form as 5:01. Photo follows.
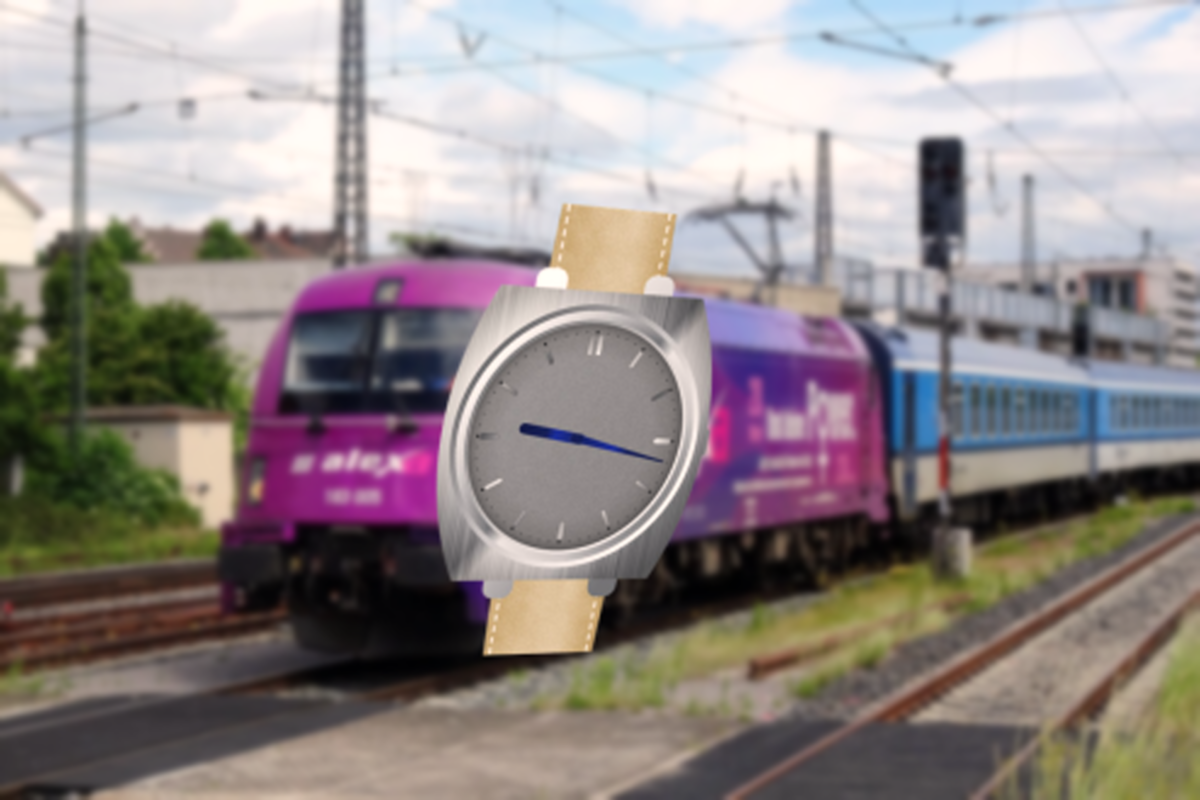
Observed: 9:17
